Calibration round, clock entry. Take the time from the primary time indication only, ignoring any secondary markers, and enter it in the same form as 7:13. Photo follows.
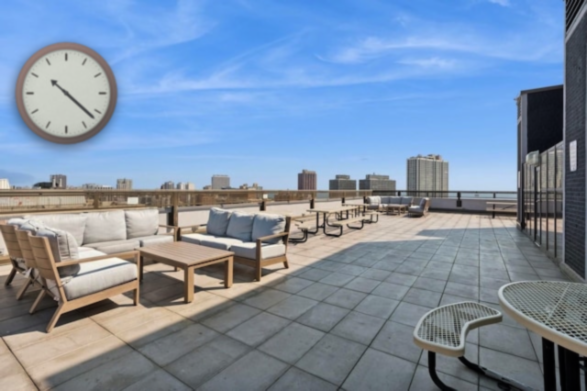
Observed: 10:22
